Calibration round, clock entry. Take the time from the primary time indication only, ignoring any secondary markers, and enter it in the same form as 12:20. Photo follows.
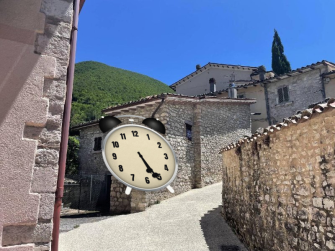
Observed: 5:26
